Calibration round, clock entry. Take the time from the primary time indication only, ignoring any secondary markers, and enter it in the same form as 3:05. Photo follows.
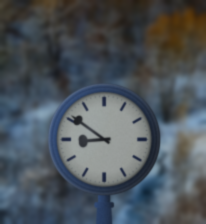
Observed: 8:51
